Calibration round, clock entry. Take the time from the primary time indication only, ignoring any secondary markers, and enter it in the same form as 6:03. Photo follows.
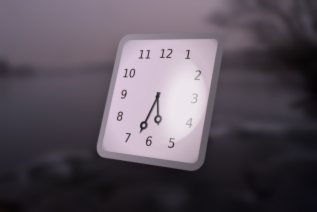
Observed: 5:33
